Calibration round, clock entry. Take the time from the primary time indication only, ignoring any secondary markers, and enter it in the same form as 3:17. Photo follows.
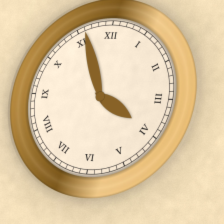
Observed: 3:56
